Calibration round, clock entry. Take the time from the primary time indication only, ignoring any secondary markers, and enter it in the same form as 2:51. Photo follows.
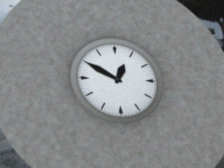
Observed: 12:50
